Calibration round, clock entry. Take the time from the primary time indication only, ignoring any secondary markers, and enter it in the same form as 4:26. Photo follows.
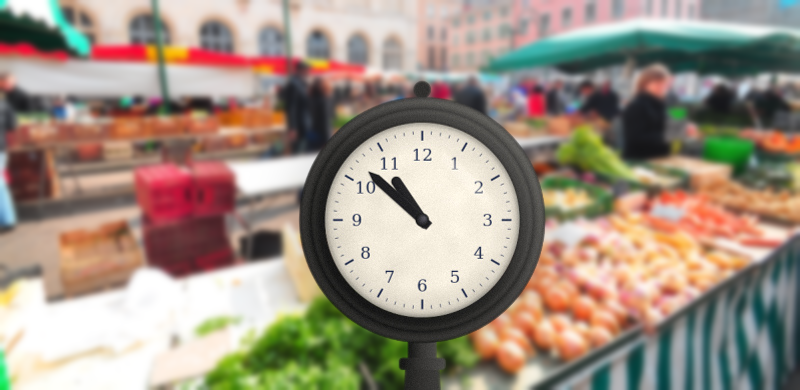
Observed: 10:52
